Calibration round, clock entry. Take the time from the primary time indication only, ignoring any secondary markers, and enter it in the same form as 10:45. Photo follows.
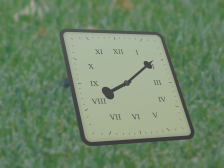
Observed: 8:09
